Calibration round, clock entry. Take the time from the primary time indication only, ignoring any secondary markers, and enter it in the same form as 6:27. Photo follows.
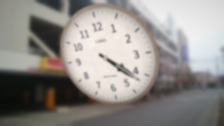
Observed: 4:22
